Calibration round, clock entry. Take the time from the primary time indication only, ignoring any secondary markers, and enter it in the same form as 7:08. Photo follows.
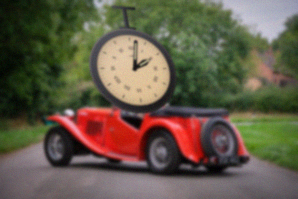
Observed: 2:02
